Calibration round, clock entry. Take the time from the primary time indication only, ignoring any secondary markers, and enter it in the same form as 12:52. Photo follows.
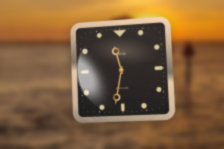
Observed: 11:32
